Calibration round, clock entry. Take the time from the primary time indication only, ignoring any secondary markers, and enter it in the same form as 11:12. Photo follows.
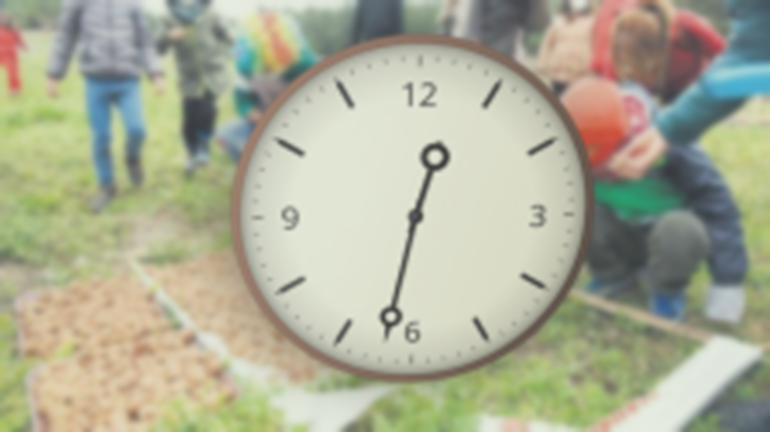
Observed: 12:32
